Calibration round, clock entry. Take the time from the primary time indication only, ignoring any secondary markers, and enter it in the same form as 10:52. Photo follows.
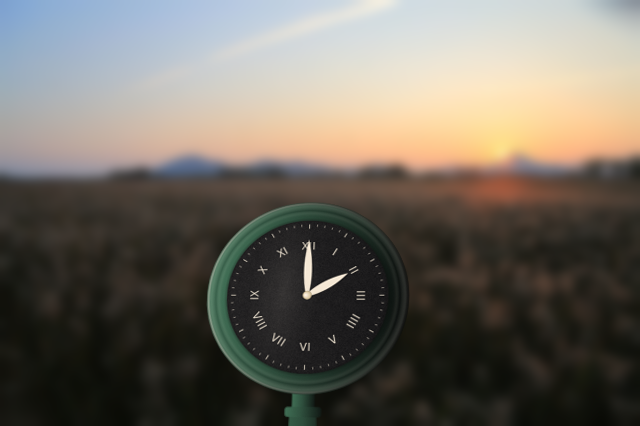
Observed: 2:00
